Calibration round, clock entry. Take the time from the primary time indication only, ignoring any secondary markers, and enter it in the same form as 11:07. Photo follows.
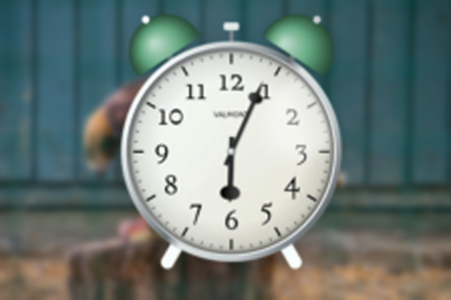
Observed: 6:04
